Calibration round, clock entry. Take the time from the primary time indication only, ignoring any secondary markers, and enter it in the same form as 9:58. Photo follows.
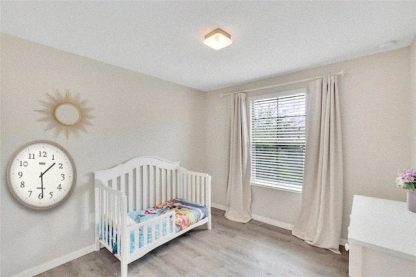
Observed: 1:29
